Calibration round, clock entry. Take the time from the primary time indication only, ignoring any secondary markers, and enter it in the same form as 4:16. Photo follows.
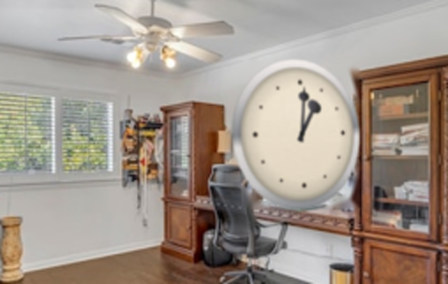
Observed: 1:01
